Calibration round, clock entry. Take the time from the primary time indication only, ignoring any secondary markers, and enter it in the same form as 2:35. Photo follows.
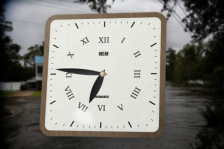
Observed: 6:46
